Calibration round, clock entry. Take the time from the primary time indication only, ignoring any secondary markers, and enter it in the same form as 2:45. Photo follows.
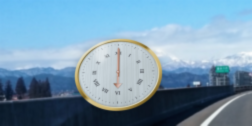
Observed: 6:00
